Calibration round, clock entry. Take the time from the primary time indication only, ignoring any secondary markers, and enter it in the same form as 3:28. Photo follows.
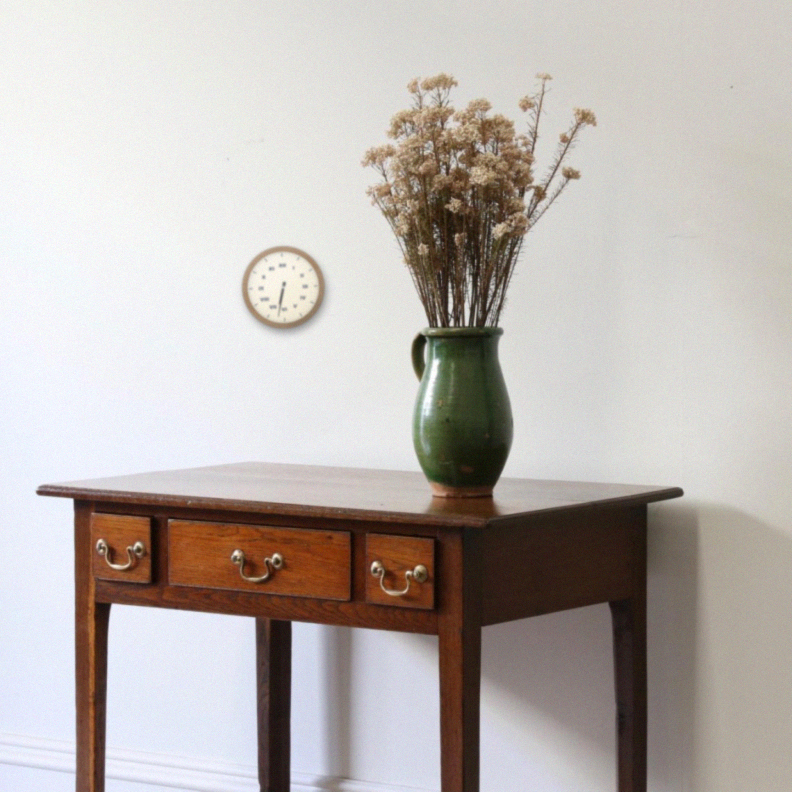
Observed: 6:32
